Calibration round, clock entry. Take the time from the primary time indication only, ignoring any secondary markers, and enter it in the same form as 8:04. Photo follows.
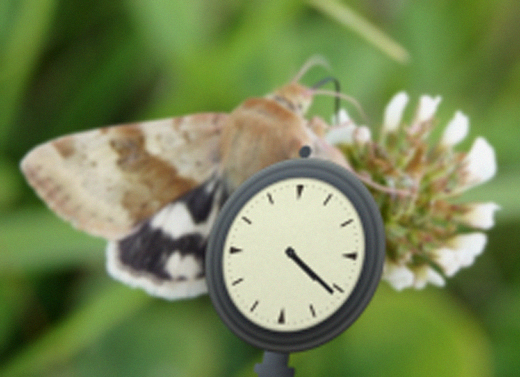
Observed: 4:21
